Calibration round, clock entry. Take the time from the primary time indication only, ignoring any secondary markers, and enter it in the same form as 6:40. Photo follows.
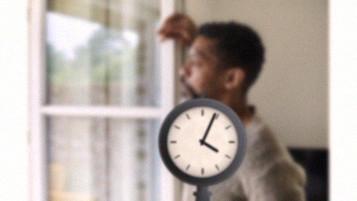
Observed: 4:04
